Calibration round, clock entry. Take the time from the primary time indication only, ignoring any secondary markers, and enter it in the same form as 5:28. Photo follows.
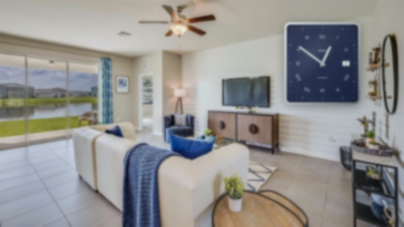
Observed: 12:51
